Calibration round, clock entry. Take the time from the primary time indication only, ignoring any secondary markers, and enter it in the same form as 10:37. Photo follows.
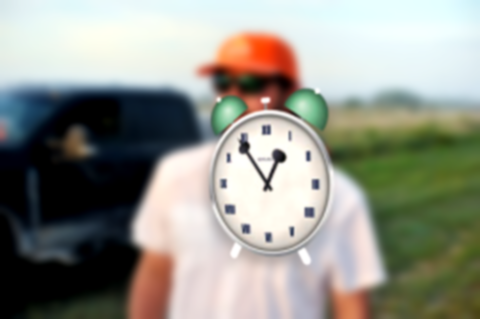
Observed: 12:54
